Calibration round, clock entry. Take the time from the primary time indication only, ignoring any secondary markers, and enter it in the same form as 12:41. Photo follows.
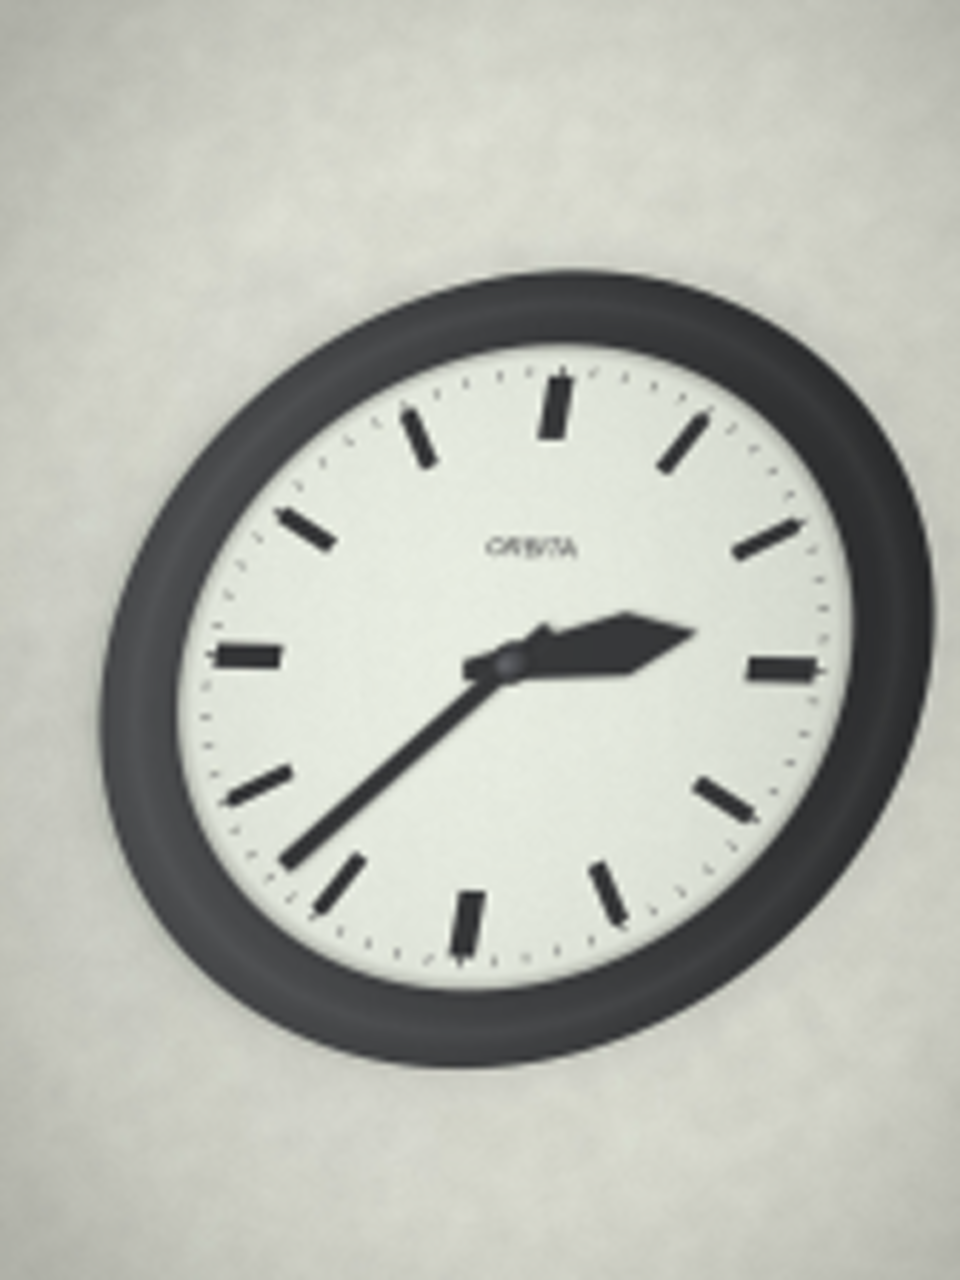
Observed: 2:37
